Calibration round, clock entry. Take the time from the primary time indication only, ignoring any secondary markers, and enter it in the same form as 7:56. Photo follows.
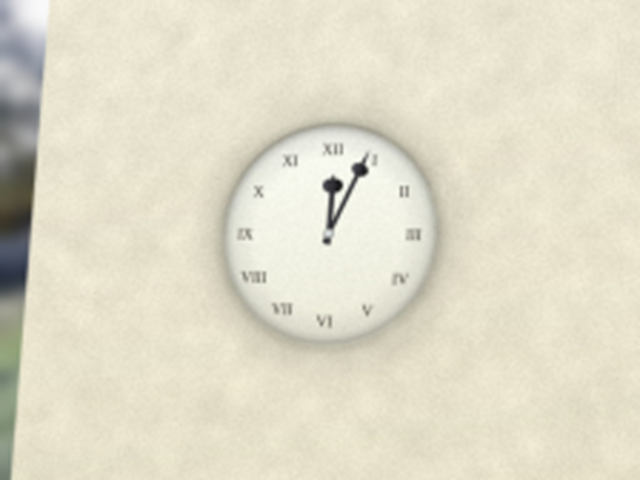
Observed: 12:04
